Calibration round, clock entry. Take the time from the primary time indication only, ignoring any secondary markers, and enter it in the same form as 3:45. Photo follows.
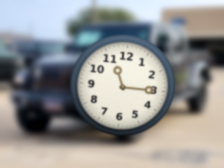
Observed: 11:15
